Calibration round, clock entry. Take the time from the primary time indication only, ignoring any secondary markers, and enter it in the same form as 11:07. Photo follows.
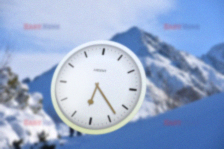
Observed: 6:23
